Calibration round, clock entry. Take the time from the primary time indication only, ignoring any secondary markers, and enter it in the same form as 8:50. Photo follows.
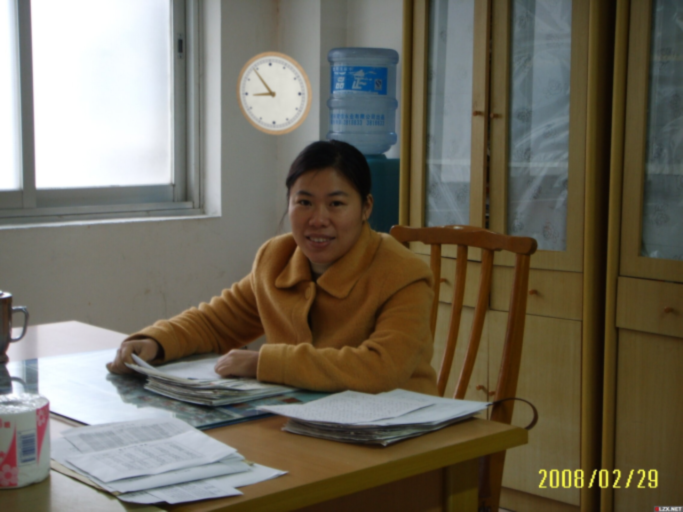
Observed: 8:54
